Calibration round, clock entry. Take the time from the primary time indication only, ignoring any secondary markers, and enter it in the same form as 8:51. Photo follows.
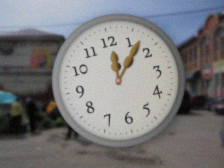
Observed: 12:07
